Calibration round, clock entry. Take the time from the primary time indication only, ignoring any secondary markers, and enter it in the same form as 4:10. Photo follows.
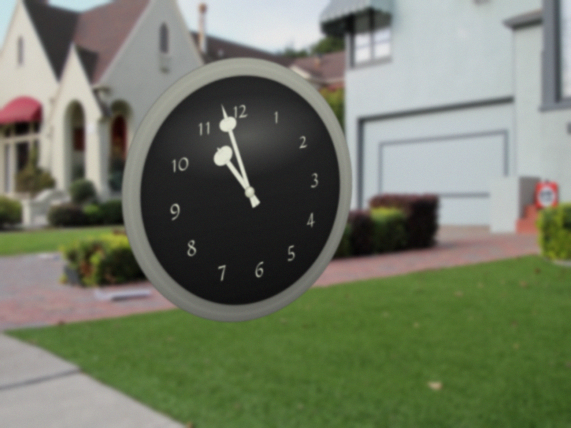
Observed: 10:58
